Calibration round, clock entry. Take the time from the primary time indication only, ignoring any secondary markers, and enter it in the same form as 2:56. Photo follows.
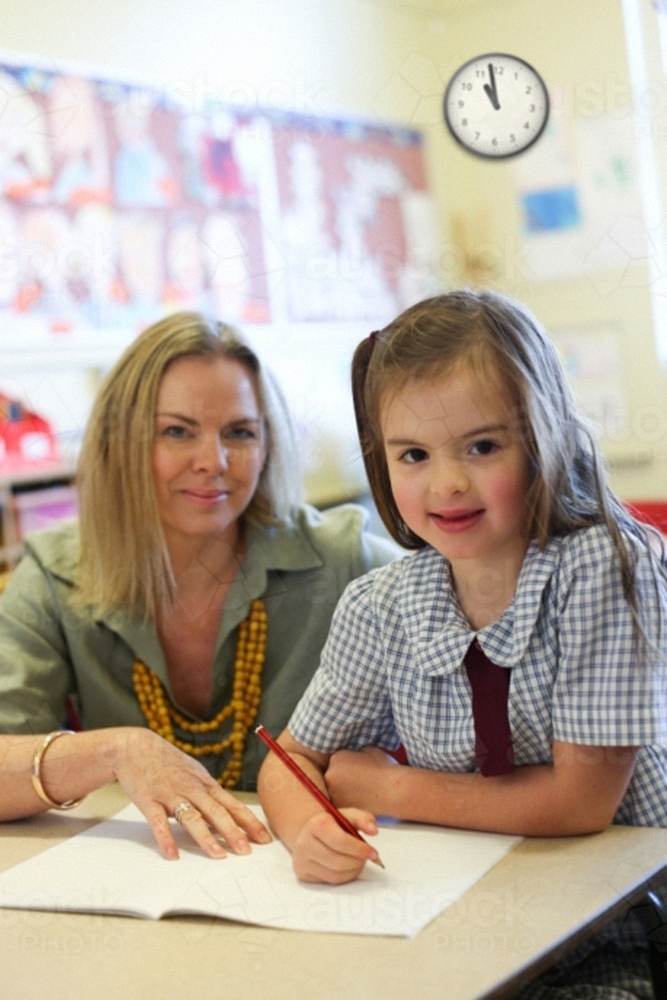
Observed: 10:58
